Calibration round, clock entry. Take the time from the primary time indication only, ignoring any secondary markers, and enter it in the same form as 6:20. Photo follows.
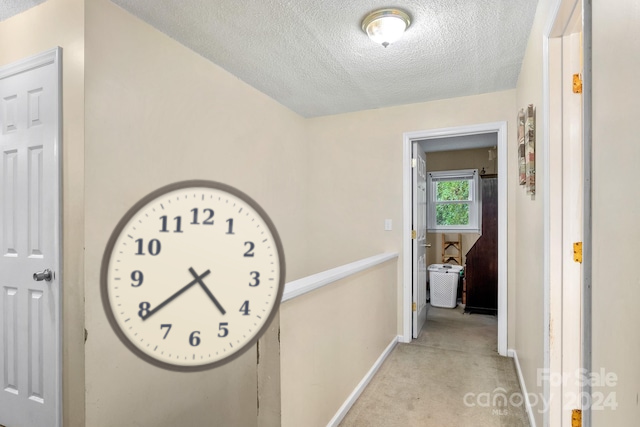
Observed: 4:39
